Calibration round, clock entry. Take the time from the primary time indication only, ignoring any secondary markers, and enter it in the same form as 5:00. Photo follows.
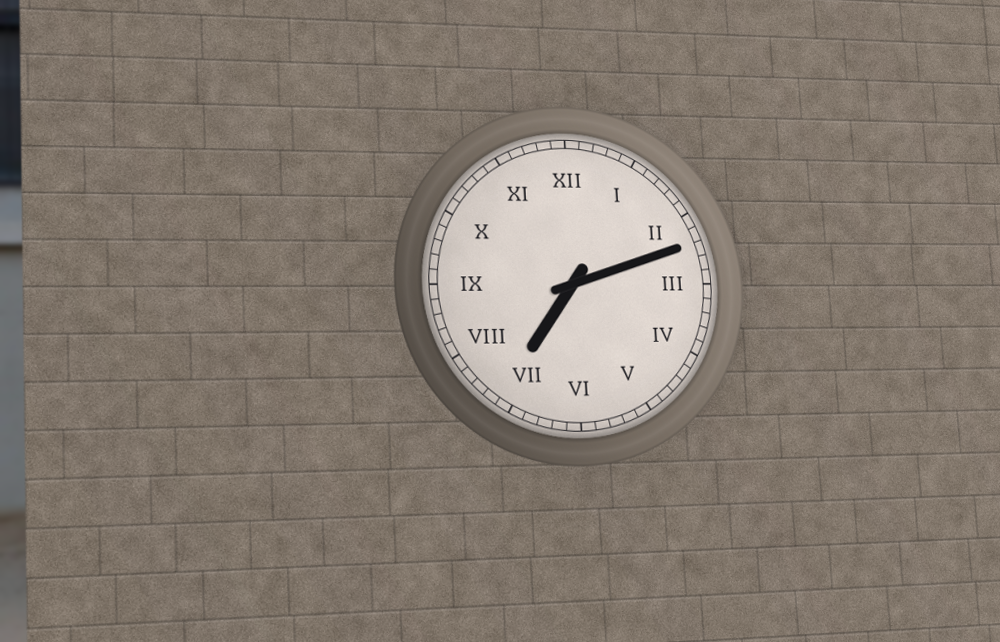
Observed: 7:12
